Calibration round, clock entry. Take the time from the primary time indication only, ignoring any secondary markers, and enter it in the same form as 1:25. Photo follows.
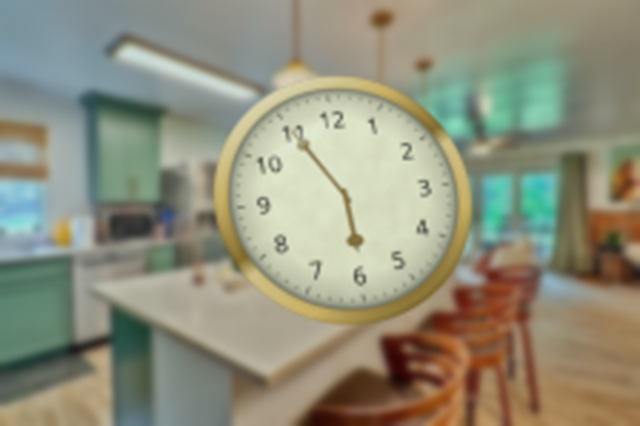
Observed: 5:55
